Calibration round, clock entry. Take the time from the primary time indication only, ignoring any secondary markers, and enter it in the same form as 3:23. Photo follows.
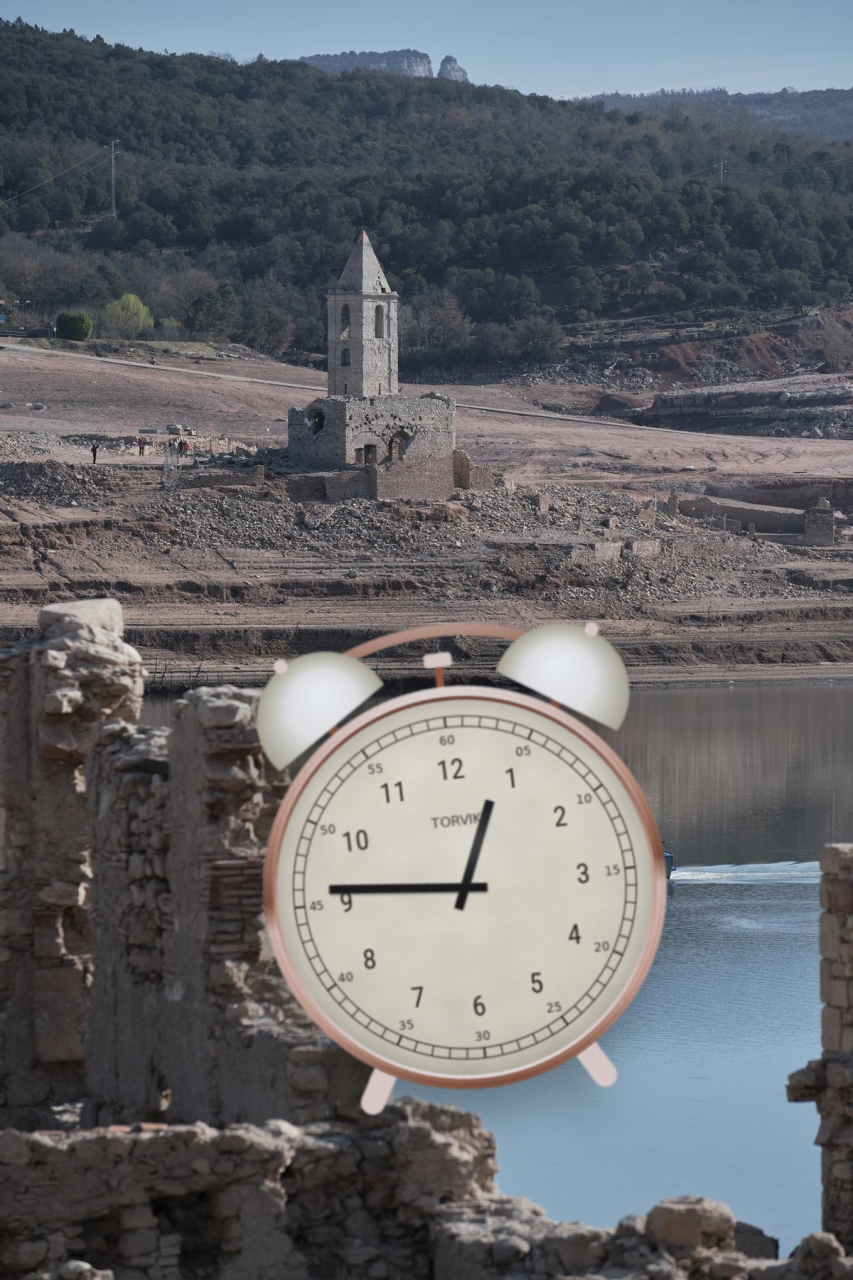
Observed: 12:46
